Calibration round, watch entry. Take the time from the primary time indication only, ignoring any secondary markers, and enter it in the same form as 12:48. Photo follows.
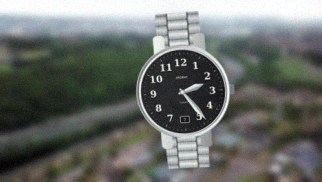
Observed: 2:24
